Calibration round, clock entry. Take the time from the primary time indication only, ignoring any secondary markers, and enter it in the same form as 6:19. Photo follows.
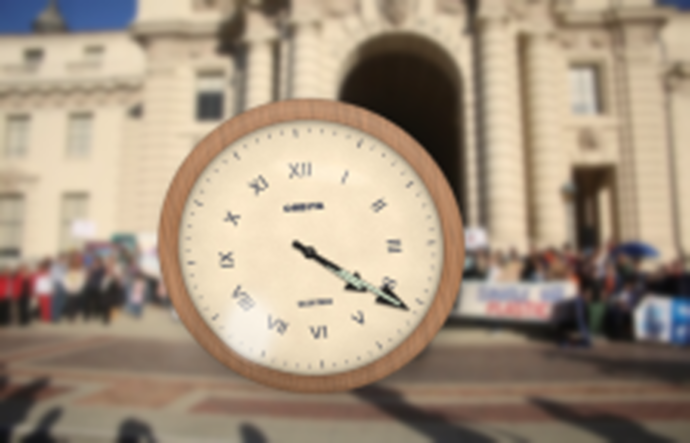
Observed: 4:21
